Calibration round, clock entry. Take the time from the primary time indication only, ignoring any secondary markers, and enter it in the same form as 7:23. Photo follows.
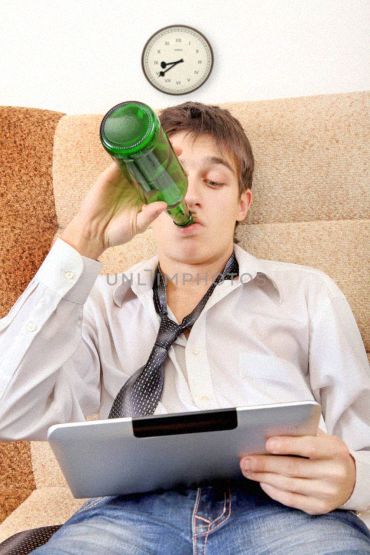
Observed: 8:39
